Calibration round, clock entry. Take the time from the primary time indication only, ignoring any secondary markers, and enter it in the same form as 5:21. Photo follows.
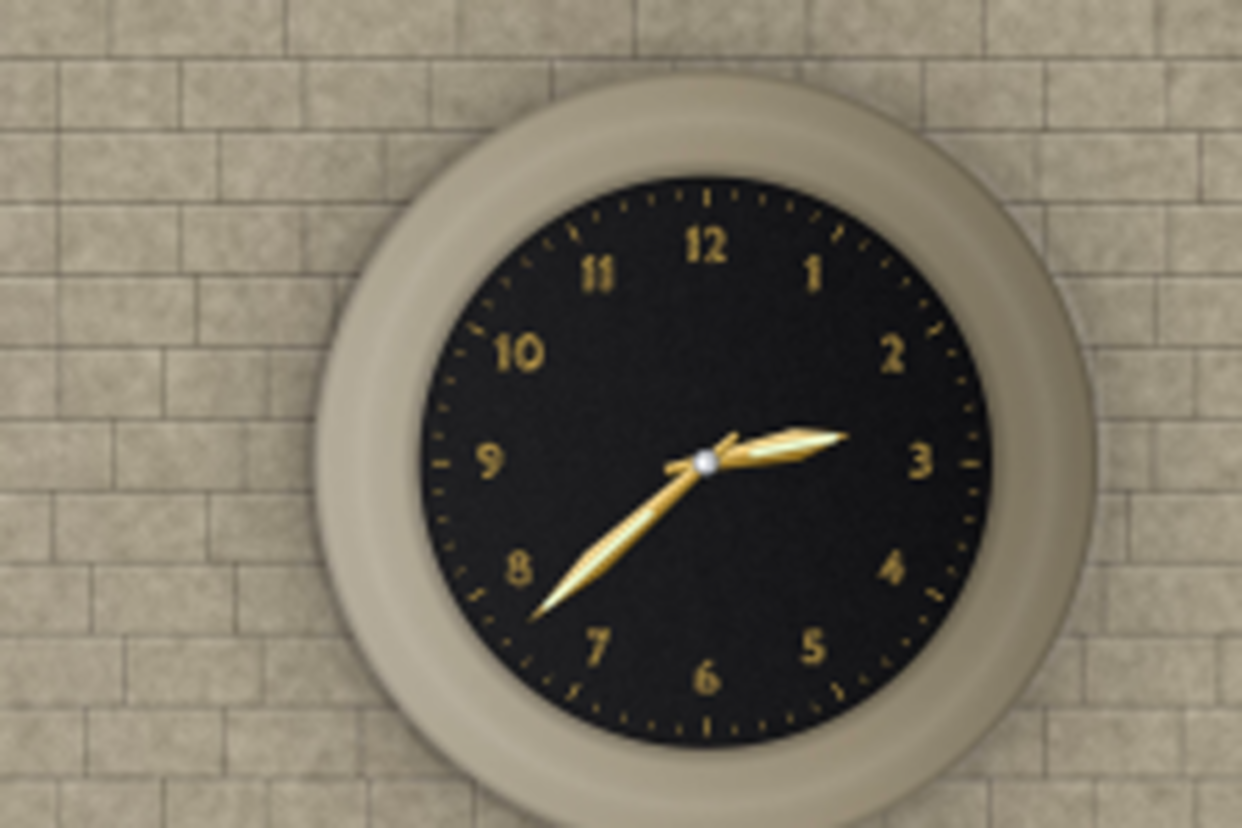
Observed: 2:38
